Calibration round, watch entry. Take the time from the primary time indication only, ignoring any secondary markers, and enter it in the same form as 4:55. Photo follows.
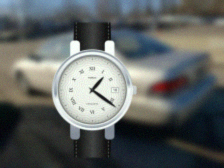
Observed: 1:21
